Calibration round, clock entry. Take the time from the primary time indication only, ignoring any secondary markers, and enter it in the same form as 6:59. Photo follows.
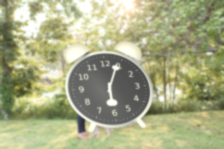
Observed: 6:04
